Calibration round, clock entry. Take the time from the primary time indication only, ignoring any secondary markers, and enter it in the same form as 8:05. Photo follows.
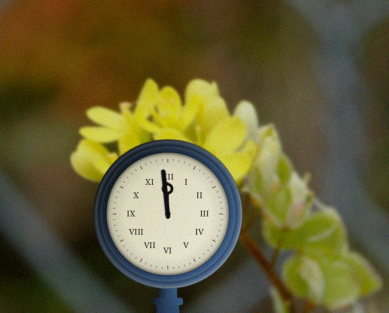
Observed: 11:59
